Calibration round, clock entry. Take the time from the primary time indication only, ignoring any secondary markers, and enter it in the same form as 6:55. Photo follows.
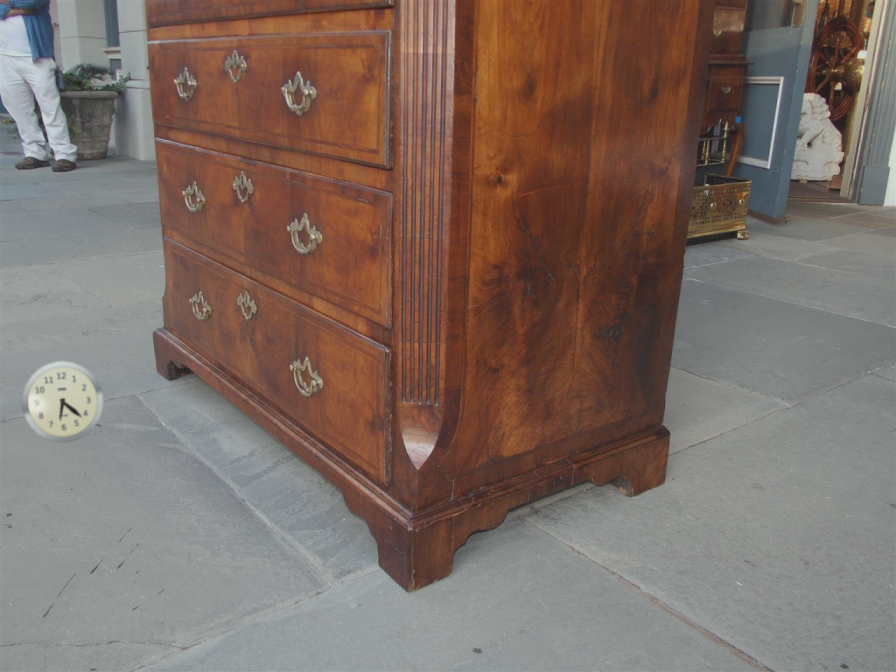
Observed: 6:22
